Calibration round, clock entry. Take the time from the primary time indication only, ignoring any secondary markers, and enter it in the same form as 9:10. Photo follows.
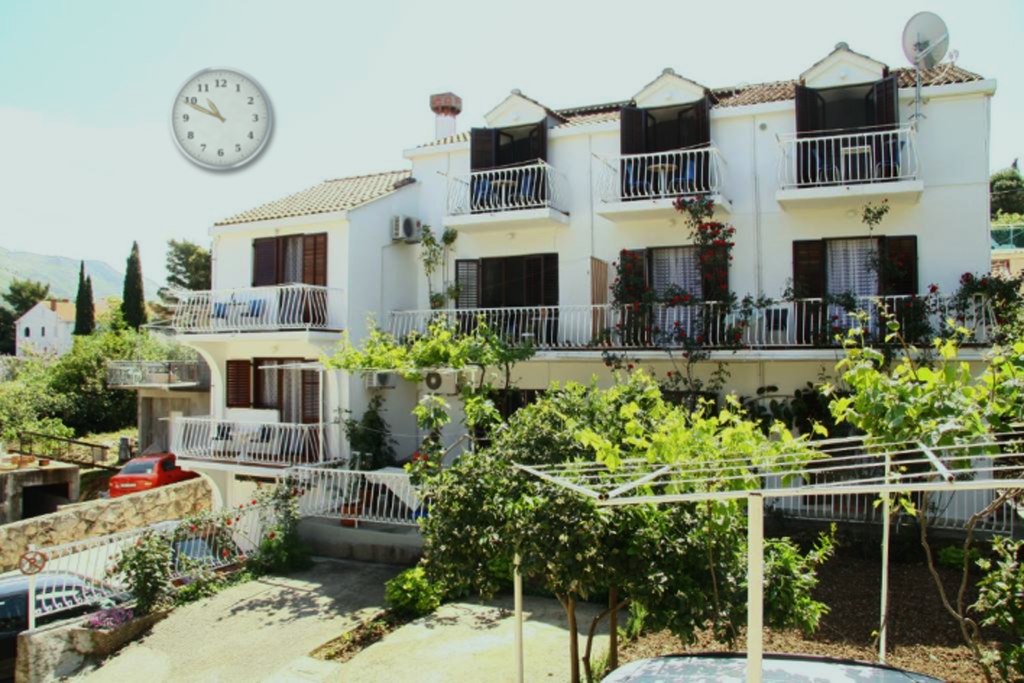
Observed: 10:49
